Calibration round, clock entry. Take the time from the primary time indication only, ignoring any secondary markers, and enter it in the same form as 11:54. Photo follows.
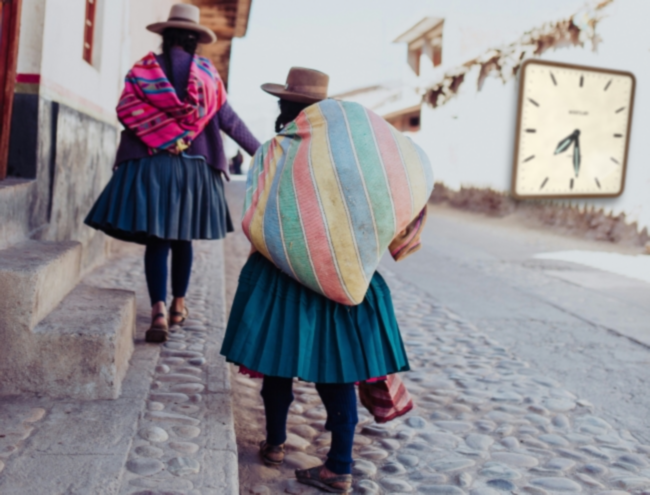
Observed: 7:29
